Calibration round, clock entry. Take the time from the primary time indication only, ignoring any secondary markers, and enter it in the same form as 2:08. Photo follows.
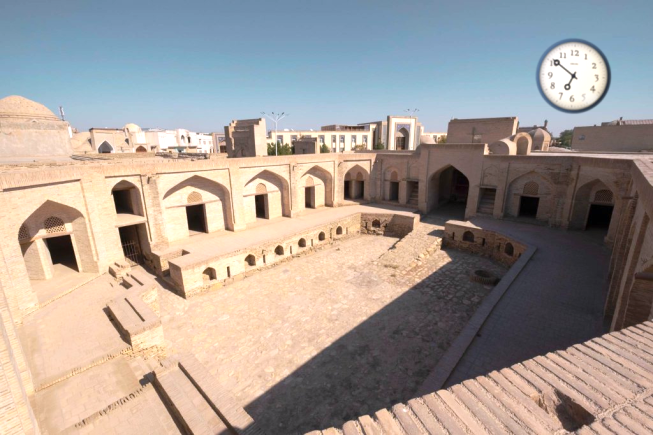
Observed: 6:51
